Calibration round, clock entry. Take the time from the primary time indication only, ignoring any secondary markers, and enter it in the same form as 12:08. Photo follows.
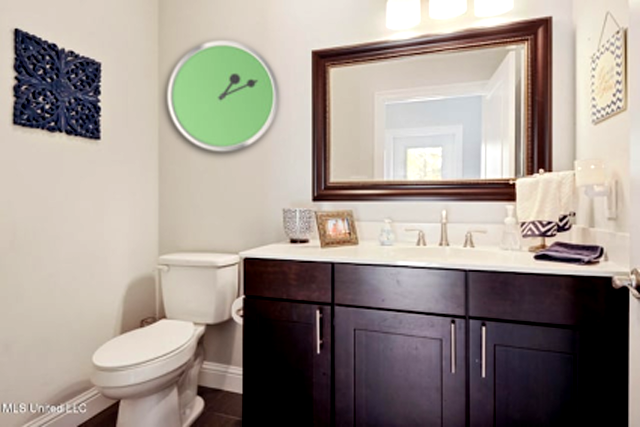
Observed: 1:11
